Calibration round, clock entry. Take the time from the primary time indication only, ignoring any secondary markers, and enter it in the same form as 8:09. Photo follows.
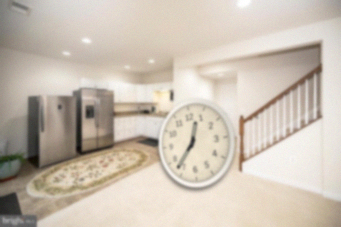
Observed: 12:37
